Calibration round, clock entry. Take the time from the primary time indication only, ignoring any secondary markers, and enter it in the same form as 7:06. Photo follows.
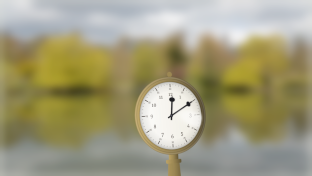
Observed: 12:10
